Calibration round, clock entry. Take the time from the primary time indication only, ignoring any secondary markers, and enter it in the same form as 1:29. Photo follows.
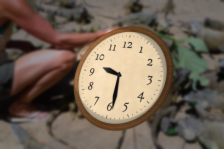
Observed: 9:29
